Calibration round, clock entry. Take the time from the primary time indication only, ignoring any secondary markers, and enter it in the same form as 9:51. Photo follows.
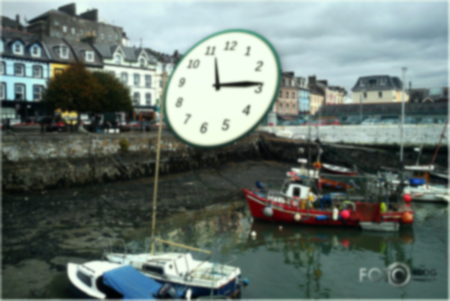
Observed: 11:14
